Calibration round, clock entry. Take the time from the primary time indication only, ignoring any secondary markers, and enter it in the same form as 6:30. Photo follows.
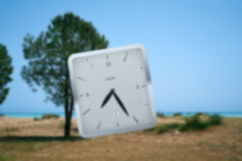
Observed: 7:26
